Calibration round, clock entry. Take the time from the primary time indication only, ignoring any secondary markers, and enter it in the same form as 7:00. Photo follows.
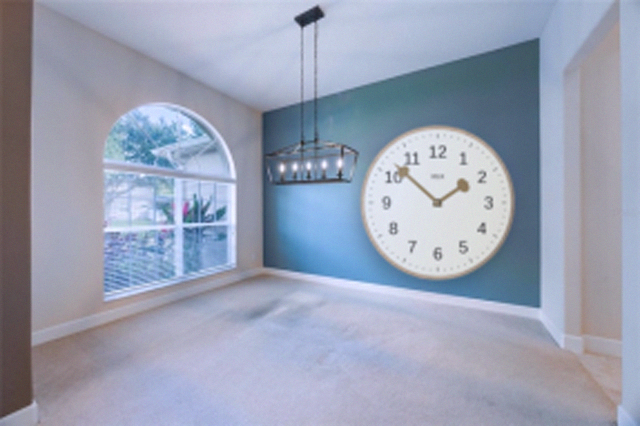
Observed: 1:52
